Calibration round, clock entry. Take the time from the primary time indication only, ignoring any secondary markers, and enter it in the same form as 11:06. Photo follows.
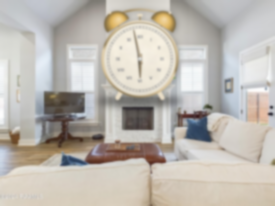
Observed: 5:58
